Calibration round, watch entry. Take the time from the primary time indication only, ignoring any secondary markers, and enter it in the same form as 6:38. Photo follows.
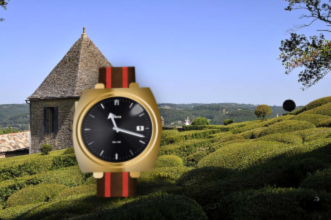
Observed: 11:18
